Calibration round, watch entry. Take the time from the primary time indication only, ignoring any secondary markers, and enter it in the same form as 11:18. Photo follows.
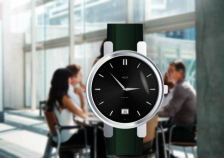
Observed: 2:53
